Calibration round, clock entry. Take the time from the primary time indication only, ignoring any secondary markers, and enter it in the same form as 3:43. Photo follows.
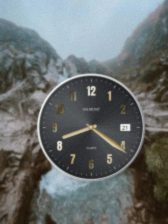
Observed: 8:21
